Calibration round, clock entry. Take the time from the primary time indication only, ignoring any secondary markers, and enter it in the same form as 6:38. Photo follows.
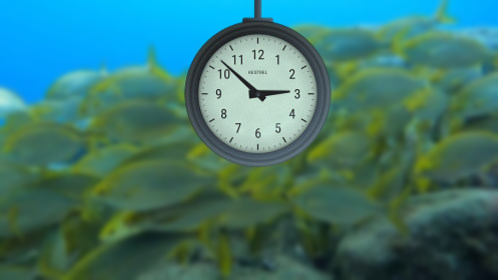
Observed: 2:52
